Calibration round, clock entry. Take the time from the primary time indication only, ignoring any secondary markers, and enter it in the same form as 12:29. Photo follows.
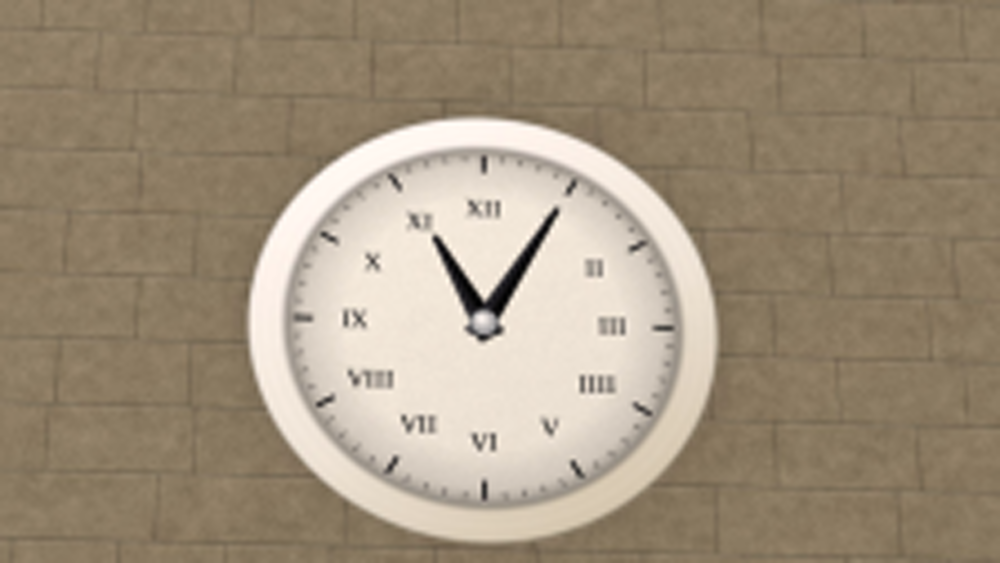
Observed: 11:05
